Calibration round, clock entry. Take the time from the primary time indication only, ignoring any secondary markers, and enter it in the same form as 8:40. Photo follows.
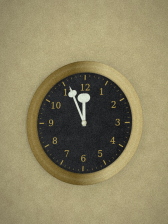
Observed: 11:56
